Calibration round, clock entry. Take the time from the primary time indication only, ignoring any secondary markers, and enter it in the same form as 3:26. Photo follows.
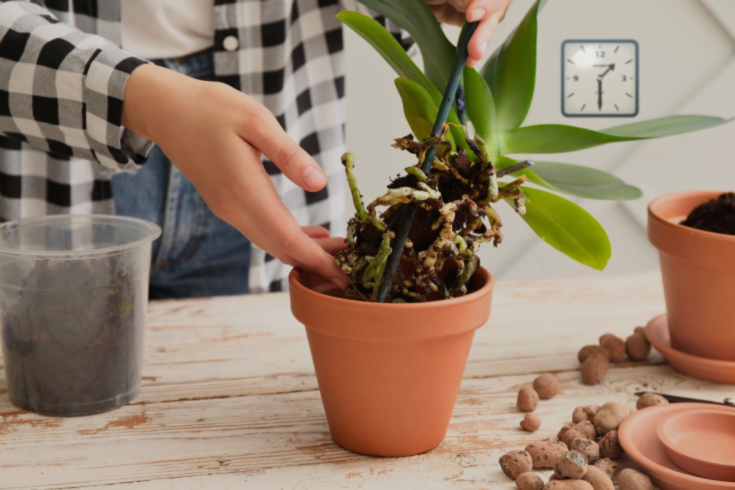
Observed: 1:30
